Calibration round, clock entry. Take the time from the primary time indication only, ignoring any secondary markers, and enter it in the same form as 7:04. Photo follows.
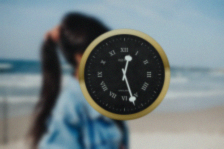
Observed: 12:27
